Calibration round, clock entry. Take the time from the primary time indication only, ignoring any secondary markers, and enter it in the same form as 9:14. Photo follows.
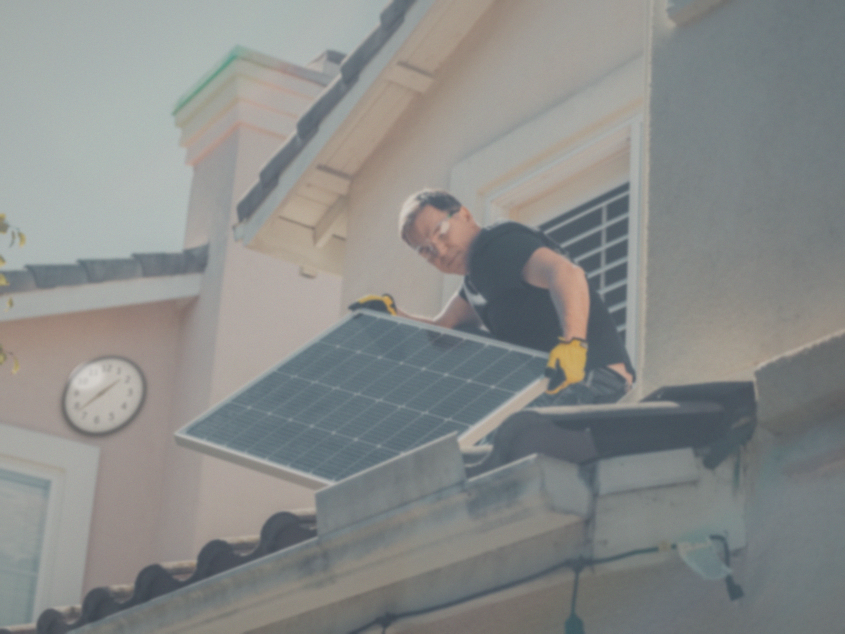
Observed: 1:38
